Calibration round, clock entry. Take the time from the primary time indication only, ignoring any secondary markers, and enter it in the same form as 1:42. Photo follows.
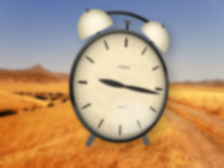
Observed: 9:16
